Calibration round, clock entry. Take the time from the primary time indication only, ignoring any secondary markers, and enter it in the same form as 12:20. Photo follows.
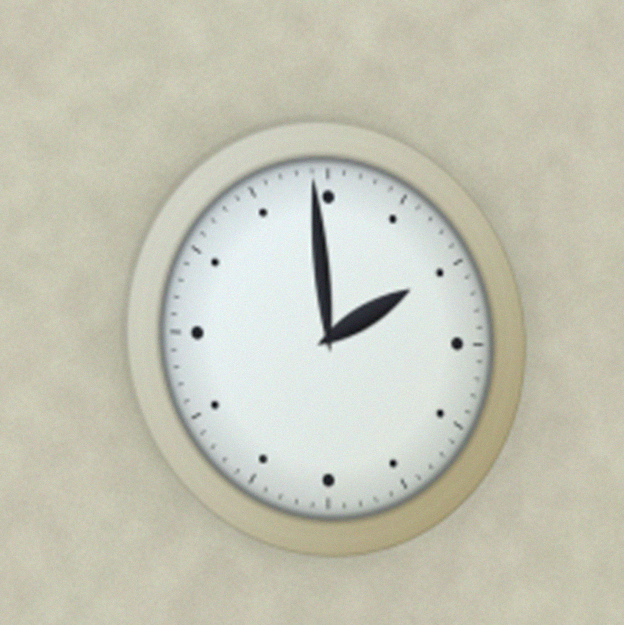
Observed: 1:59
